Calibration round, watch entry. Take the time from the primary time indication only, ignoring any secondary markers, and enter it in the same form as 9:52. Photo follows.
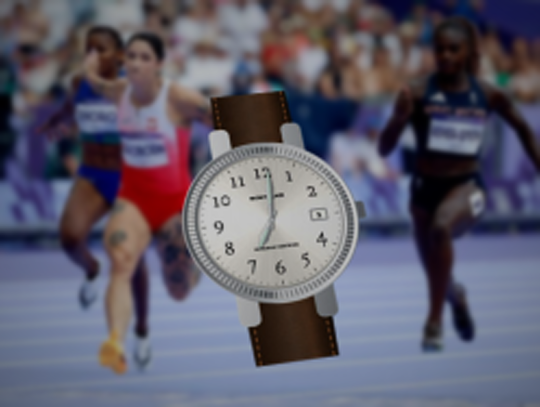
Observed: 7:01
